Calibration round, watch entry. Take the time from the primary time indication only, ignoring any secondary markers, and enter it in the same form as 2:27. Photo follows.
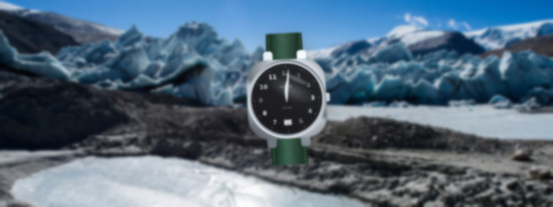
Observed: 12:01
